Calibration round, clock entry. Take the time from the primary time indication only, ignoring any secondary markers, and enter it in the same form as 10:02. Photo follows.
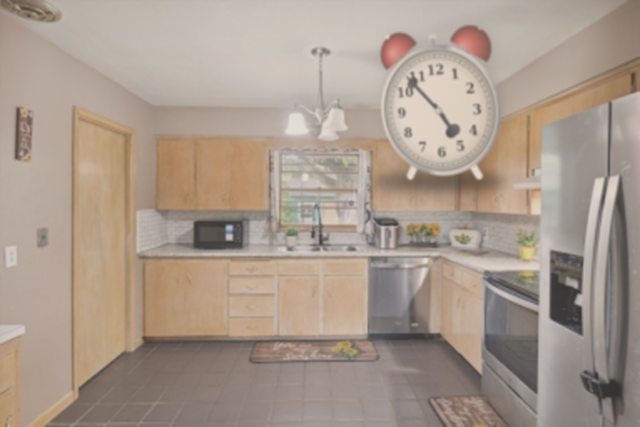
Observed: 4:53
